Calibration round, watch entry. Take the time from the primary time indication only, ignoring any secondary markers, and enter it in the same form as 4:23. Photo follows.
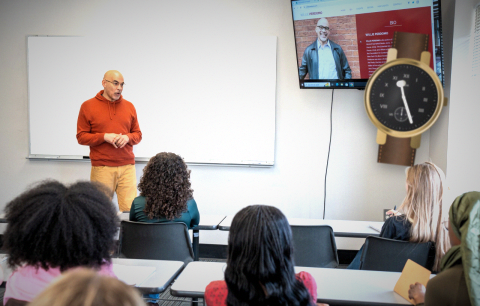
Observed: 11:26
